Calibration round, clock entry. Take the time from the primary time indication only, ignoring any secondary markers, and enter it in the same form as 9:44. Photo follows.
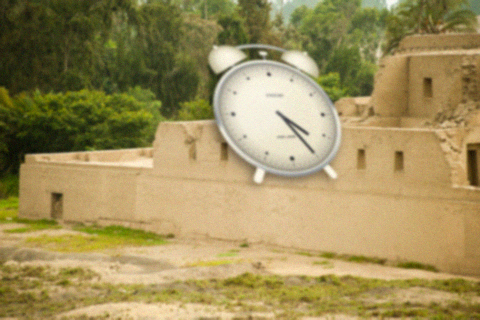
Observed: 4:25
